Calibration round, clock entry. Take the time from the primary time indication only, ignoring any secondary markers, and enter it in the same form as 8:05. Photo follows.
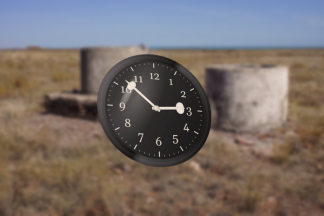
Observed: 2:52
